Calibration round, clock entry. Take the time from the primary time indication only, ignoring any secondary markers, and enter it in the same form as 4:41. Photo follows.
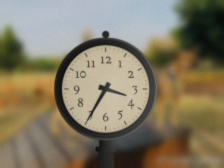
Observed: 3:35
